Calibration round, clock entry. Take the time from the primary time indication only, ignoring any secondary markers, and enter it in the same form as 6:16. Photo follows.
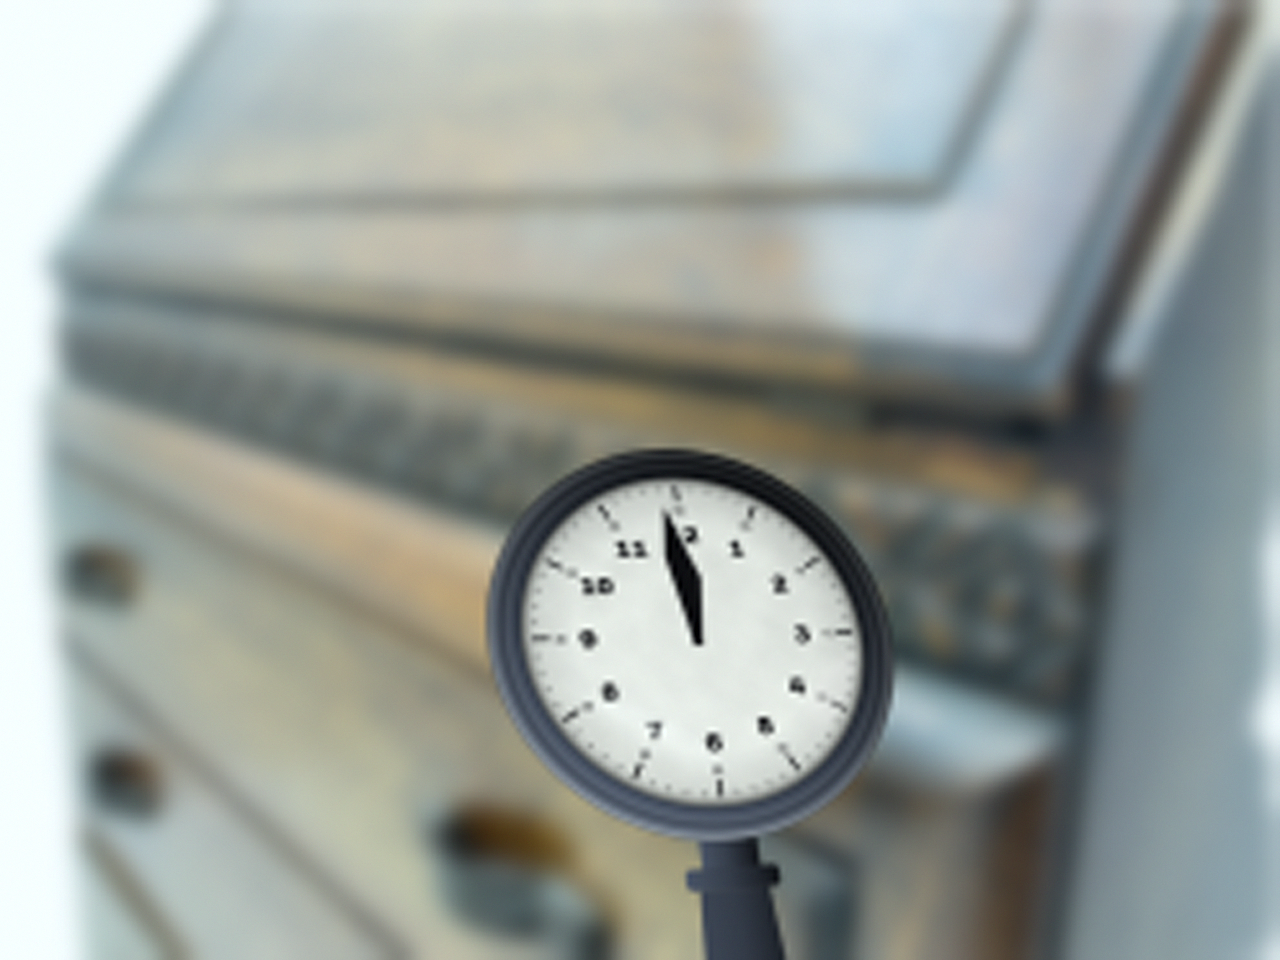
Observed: 11:59
